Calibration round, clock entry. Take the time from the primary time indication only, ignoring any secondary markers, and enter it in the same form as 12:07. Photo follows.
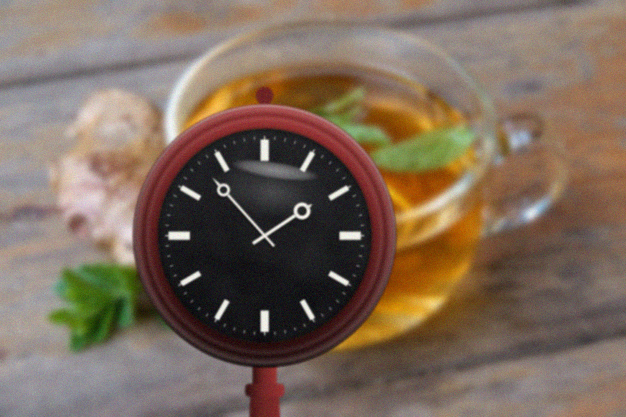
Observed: 1:53
